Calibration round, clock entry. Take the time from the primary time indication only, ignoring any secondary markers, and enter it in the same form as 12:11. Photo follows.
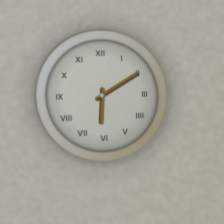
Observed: 6:10
